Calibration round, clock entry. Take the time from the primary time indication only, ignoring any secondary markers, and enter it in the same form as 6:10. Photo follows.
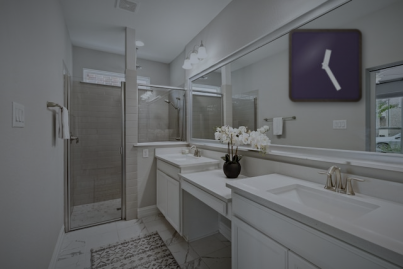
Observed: 12:25
